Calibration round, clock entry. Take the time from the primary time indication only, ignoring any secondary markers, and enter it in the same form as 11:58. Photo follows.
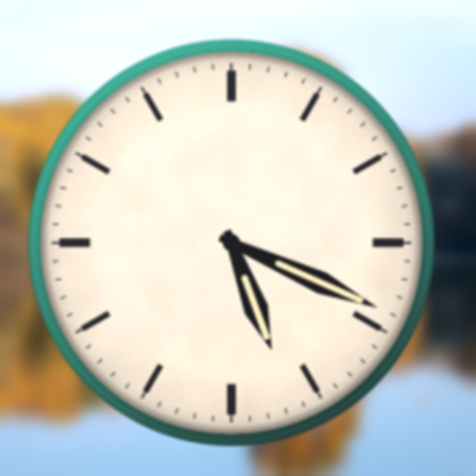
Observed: 5:19
